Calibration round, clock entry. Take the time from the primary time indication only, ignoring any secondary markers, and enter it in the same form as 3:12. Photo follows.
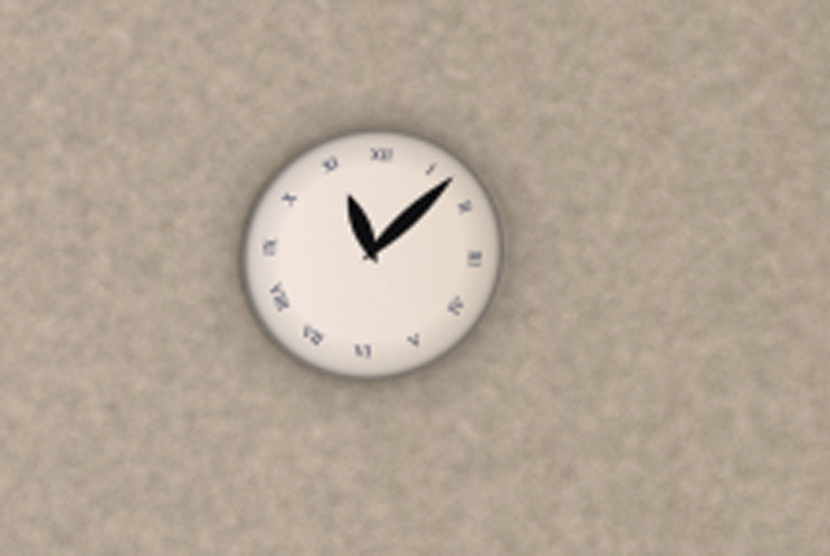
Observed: 11:07
